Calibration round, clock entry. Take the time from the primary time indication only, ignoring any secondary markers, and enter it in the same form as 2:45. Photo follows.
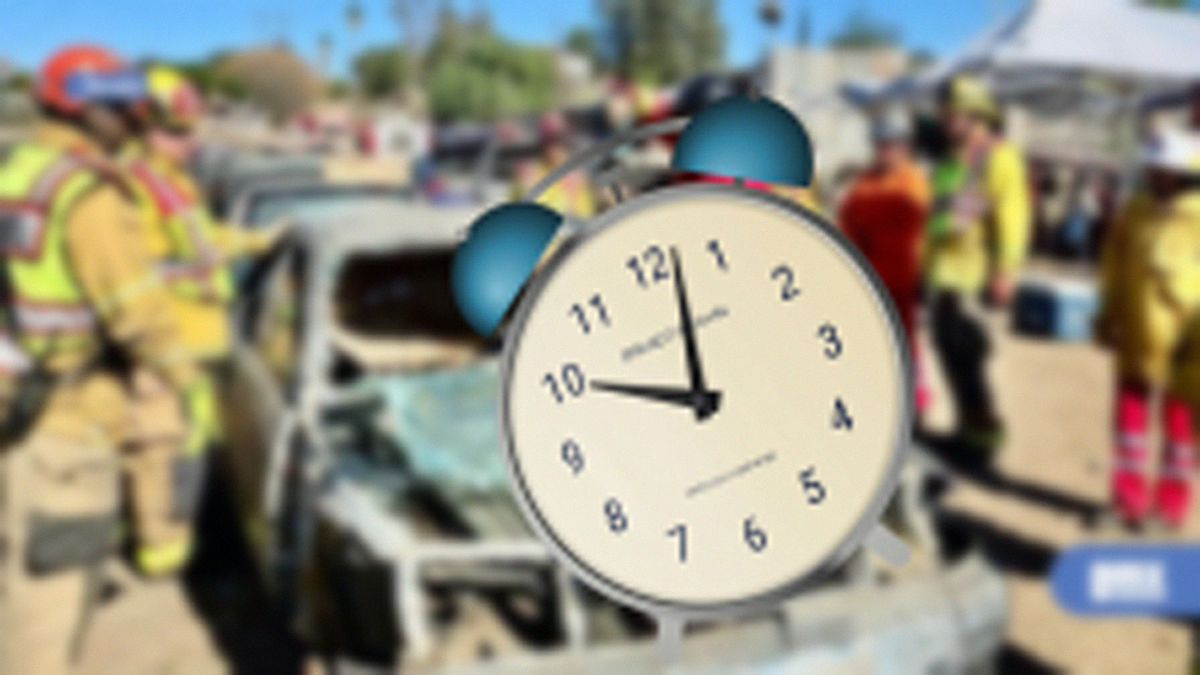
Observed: 10:02
